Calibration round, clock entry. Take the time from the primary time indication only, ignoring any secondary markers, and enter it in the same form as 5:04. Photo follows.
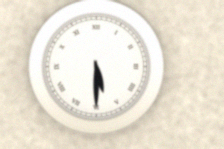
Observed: 5:30
